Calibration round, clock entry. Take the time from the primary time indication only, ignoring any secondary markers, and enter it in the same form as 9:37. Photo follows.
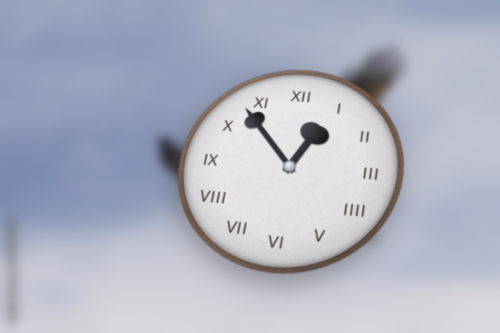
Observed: 12:53
